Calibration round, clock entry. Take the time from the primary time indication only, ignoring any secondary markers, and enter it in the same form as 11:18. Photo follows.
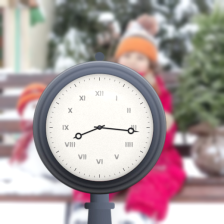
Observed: 8:16
